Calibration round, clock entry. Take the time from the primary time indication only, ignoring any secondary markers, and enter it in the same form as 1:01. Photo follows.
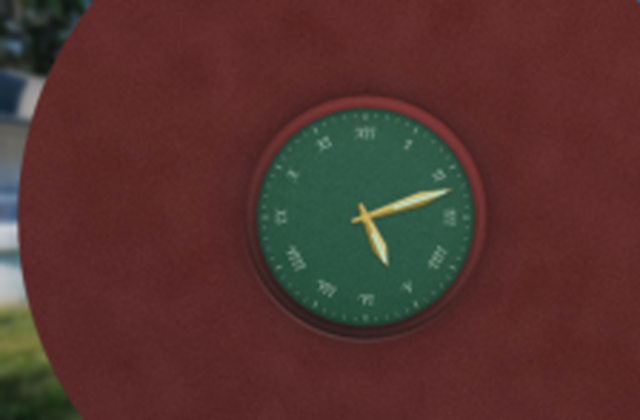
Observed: 5:12
